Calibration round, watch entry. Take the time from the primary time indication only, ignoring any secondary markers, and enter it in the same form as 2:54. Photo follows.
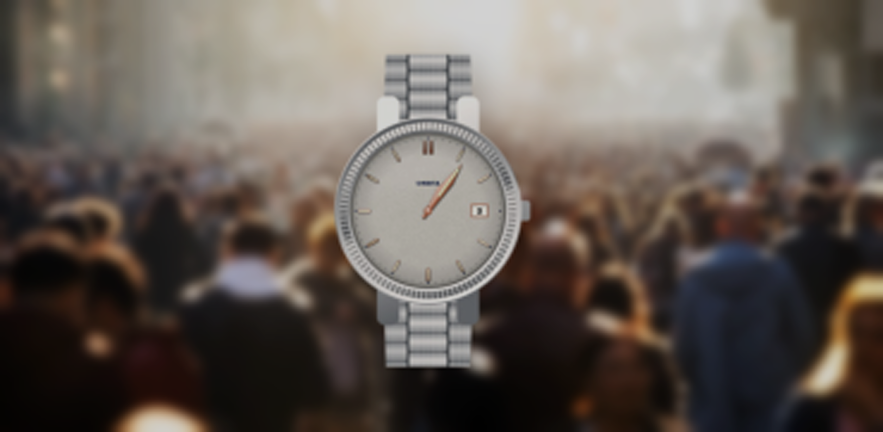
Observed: 1:06
